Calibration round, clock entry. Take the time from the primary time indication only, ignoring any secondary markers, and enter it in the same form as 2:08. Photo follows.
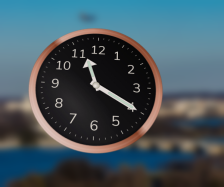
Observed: 11:20
